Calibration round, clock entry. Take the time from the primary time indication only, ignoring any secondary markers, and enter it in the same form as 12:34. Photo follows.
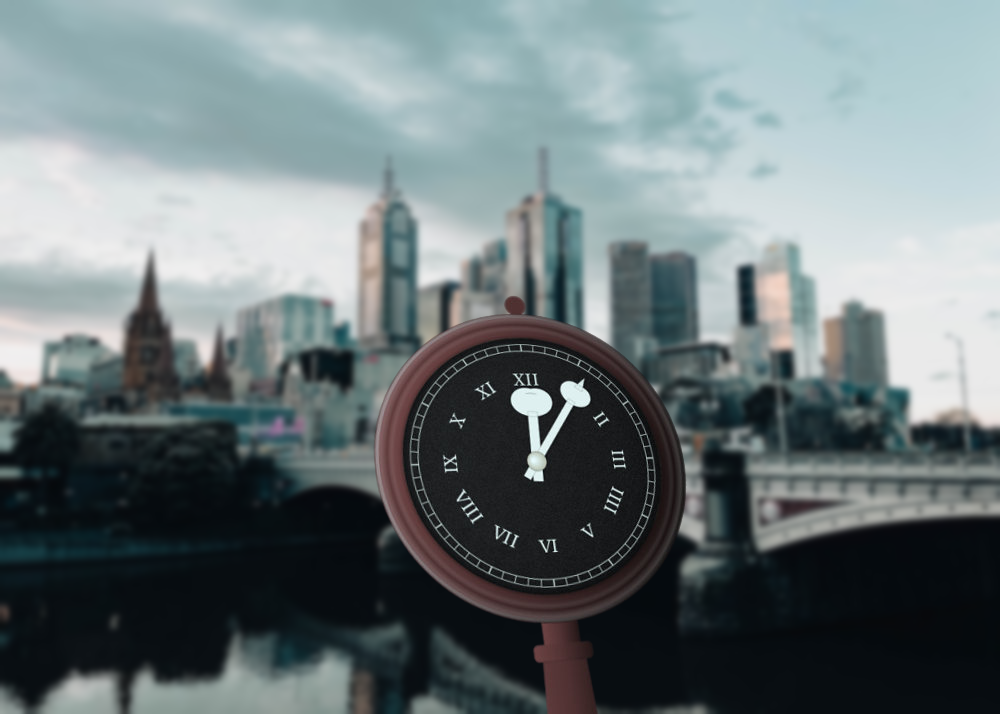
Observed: 12:06
